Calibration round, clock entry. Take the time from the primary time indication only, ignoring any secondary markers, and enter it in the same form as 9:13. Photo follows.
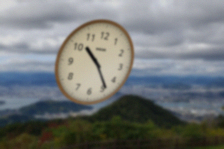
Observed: 10:24
